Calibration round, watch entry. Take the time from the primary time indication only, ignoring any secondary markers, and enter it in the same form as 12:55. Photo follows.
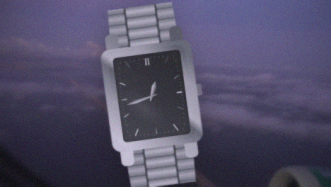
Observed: 12:43
